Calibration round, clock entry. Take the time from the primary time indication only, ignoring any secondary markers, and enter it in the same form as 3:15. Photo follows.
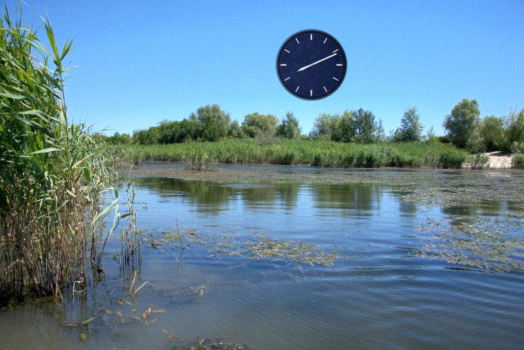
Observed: 8:11
